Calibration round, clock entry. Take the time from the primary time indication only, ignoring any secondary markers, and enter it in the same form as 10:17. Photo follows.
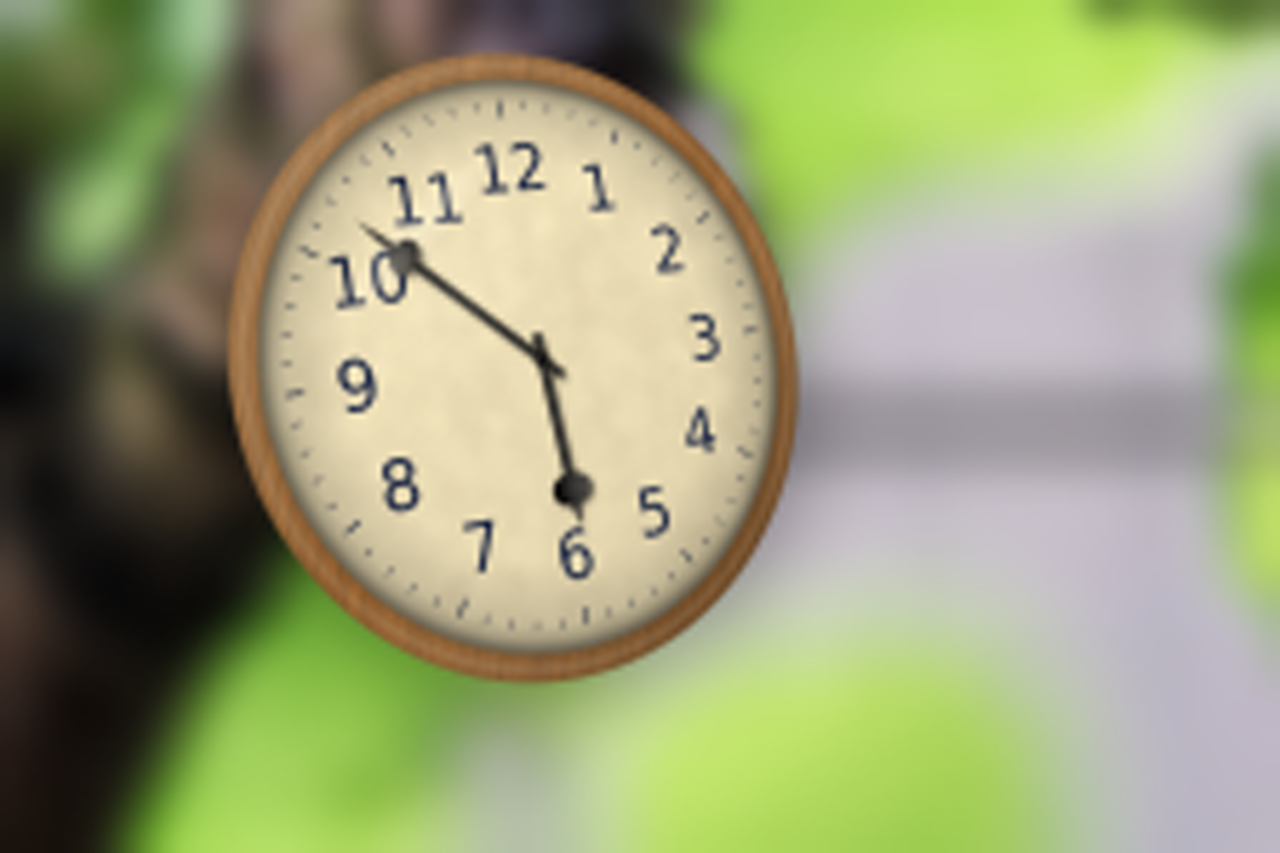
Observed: 5:52
